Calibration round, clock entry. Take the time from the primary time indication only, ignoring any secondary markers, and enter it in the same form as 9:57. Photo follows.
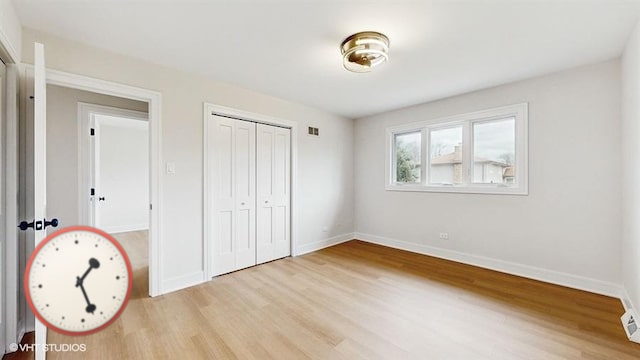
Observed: 1:27
